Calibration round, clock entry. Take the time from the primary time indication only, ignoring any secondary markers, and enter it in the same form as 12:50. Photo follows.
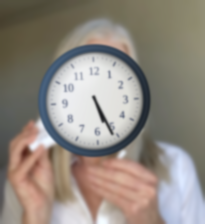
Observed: 5:26
